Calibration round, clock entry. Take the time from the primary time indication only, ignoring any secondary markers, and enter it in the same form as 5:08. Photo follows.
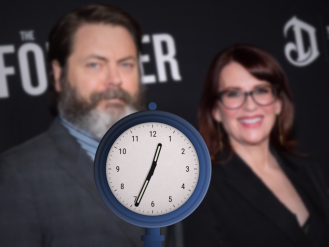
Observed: 12:34
